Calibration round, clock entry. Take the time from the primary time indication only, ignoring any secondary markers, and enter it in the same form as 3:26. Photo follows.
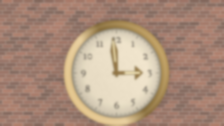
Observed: 2:59
